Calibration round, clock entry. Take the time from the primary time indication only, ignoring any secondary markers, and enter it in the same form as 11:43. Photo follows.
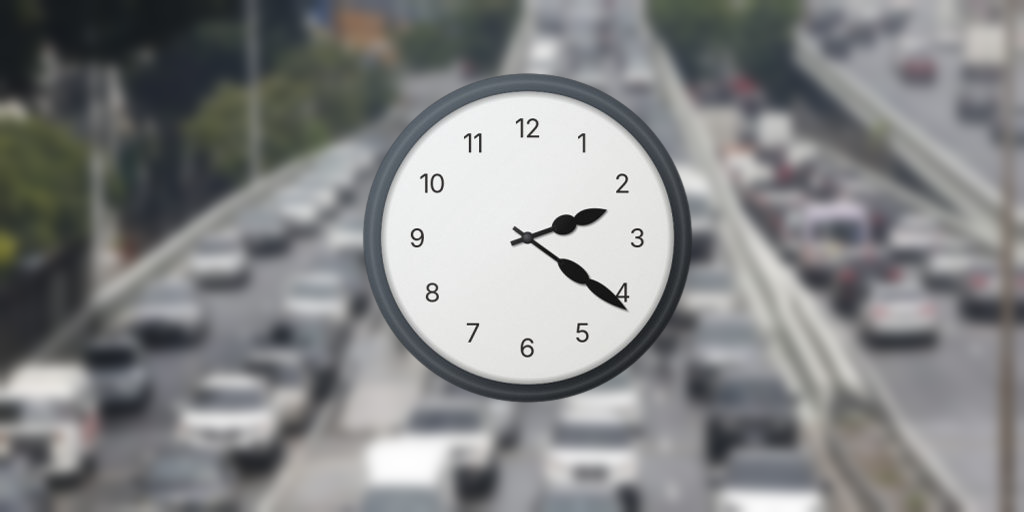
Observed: 2:21
